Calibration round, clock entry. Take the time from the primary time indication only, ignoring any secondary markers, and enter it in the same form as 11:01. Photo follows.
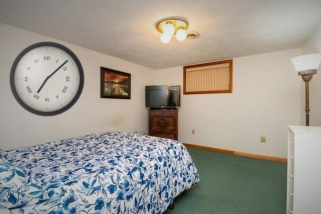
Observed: 7:08
